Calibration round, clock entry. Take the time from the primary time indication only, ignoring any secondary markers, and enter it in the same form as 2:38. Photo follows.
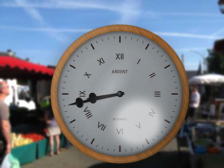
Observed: 8:43
